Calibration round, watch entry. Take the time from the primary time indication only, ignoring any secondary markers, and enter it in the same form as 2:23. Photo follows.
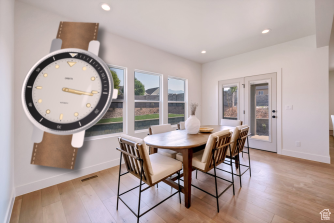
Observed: 3:16
